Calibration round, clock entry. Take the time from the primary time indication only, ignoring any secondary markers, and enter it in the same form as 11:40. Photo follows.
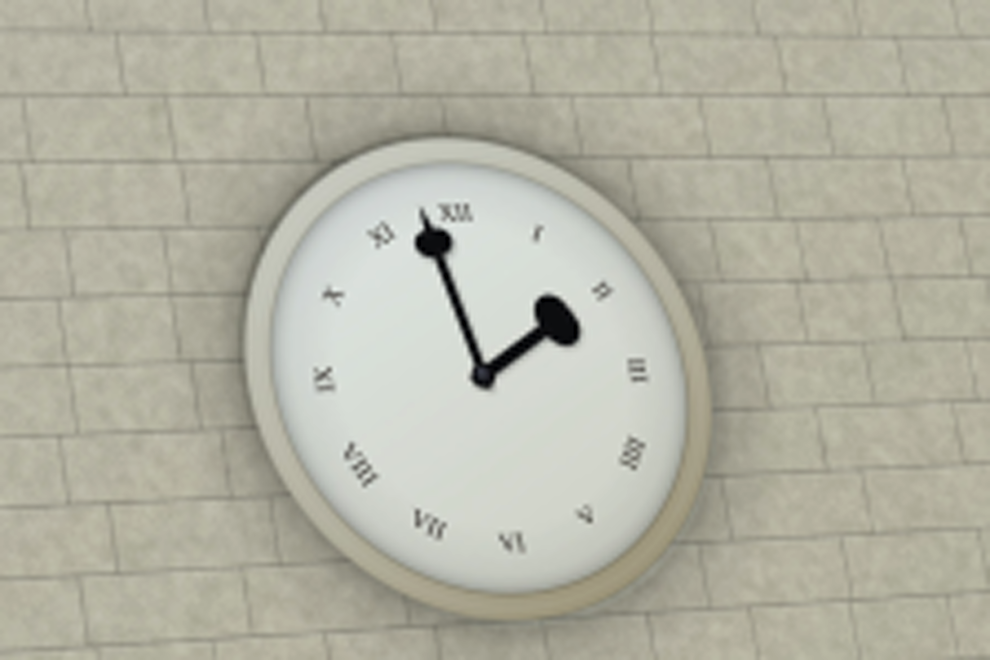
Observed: 1:58
